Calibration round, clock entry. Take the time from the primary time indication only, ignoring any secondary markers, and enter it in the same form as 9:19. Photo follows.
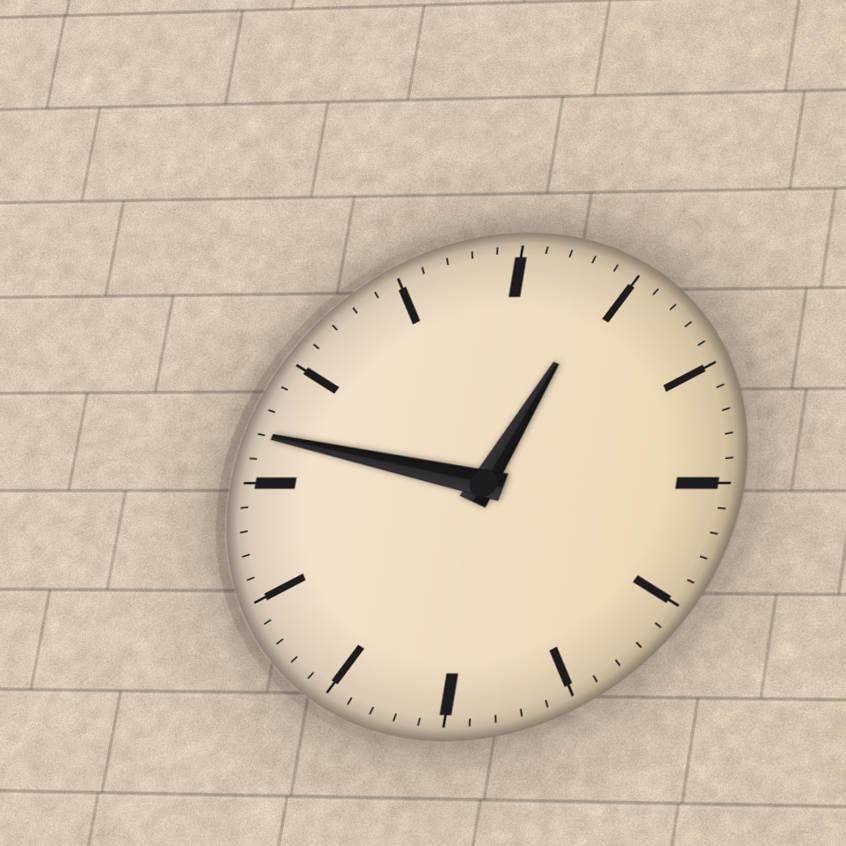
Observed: 12:47
